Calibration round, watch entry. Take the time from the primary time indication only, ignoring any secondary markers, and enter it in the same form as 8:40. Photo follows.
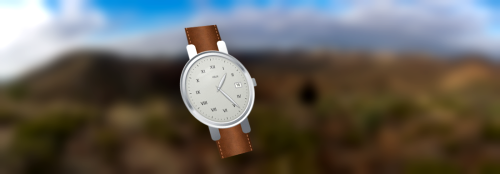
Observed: 1:24
